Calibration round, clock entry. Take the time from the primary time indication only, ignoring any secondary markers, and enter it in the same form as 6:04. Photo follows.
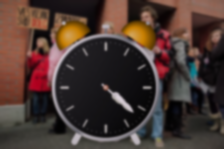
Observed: 4:22
